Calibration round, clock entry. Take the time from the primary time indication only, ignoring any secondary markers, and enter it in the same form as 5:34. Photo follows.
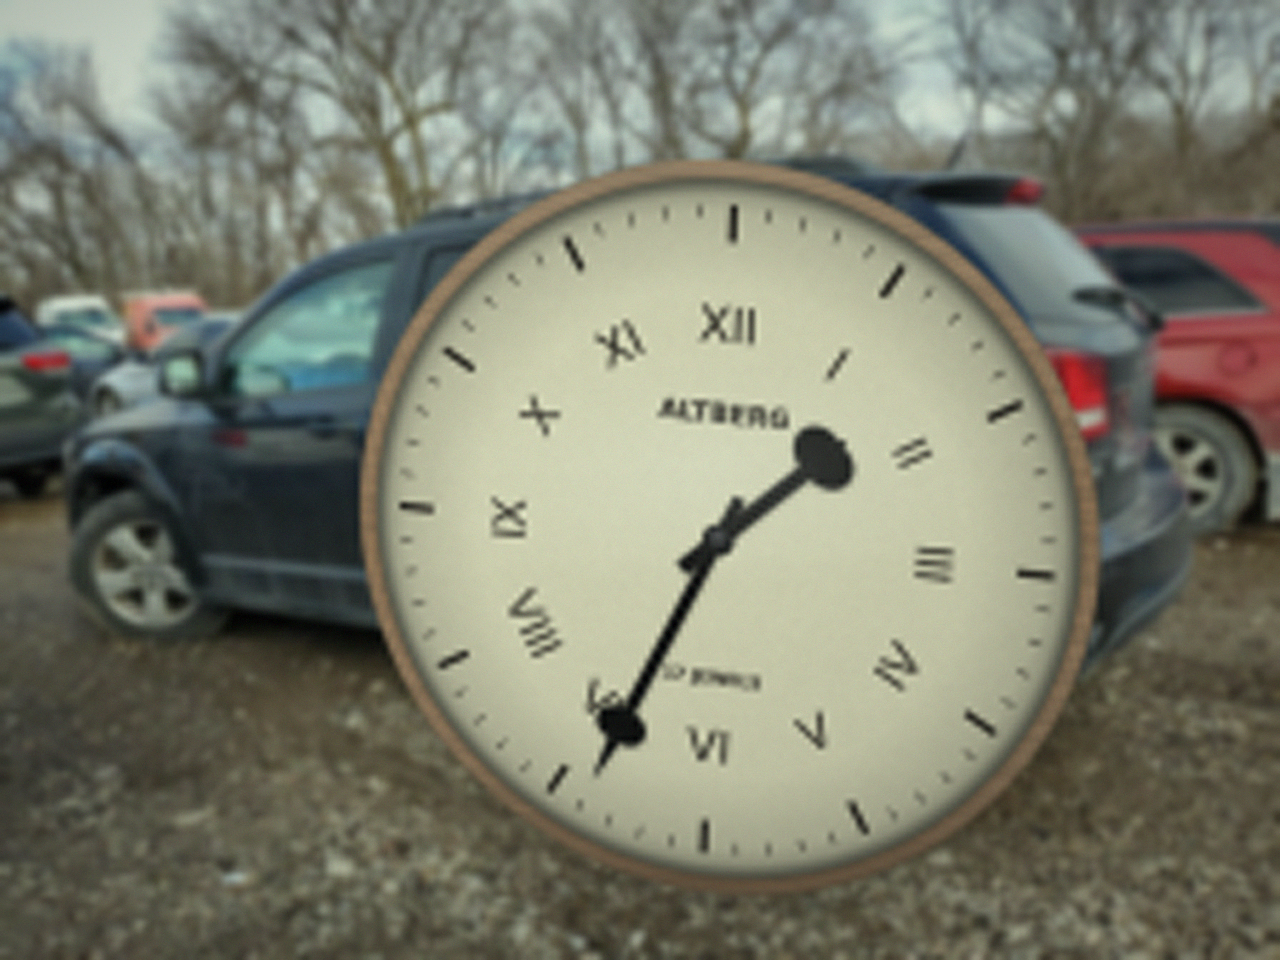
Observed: 1:34
